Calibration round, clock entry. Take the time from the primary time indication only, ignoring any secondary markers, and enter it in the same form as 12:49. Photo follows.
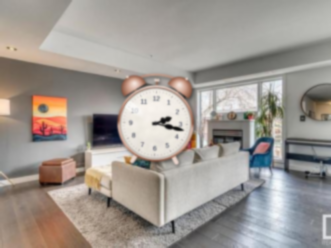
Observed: 2:17
